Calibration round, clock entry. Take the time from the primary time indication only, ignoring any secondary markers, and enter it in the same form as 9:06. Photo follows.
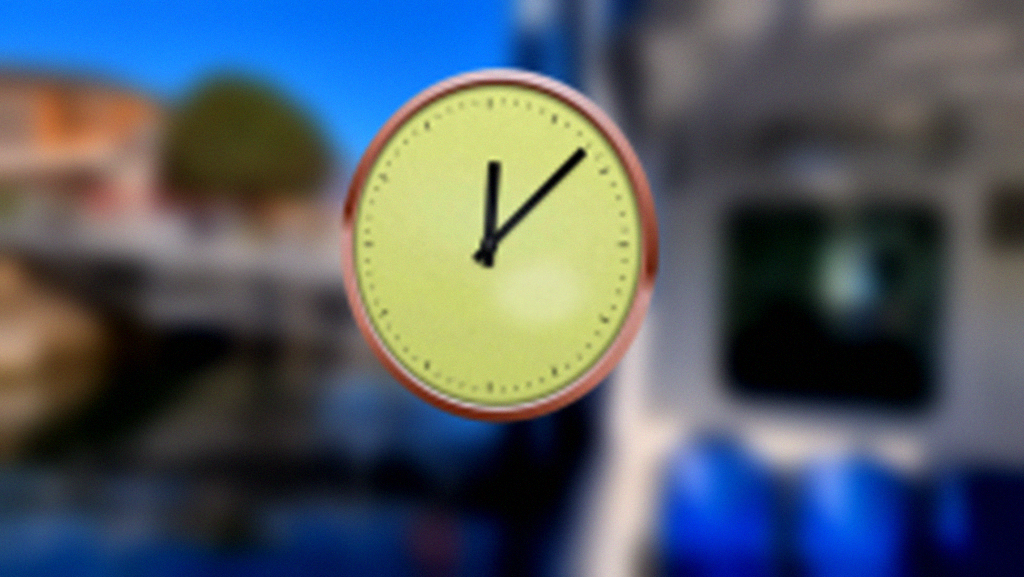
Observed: 12:08
